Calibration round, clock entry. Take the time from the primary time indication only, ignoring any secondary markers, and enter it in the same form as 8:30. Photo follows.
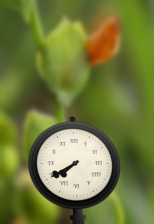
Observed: 7:40
